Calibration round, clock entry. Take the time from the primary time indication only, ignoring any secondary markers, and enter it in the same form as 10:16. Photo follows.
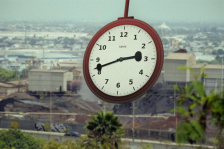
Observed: 2:42
